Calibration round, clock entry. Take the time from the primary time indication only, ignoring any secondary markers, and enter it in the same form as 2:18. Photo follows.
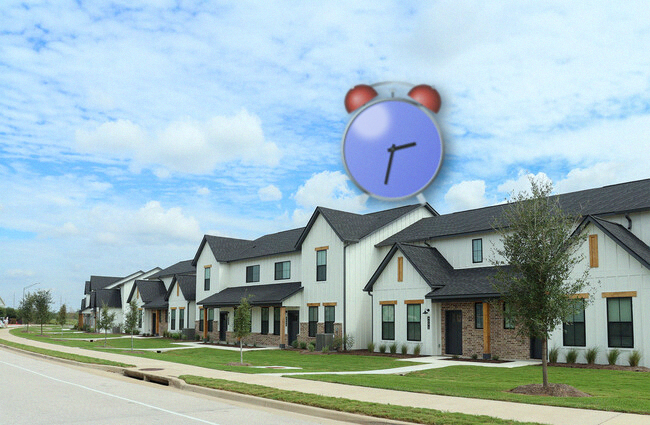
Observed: 2:32
